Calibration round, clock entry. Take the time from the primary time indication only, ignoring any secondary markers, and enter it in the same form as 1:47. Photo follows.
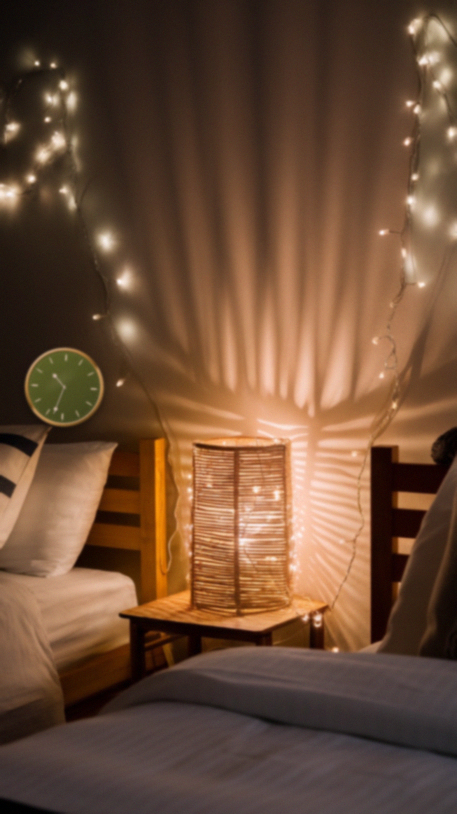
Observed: 10:33
